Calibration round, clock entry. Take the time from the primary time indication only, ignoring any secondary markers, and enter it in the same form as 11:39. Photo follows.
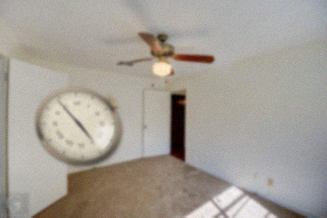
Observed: 4:54
